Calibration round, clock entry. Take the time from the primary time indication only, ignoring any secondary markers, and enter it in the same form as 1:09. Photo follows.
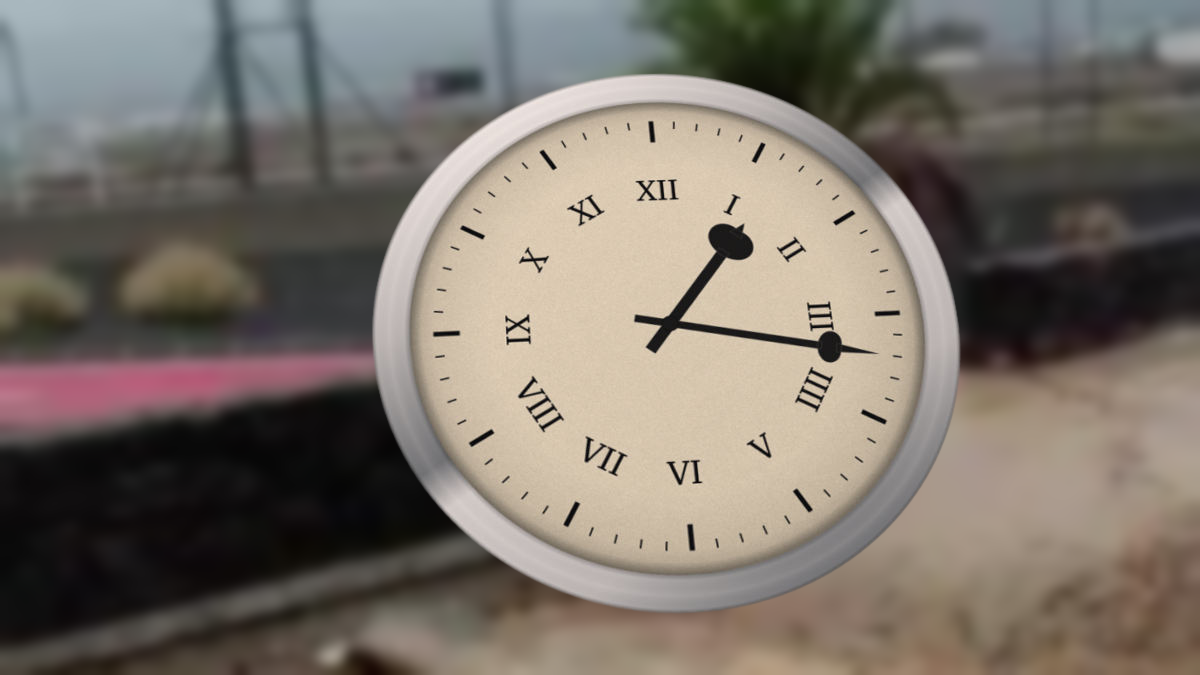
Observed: 1:17
